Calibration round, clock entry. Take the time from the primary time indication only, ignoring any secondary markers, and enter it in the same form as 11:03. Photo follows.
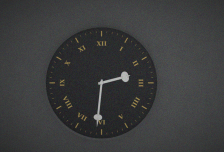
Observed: 2:31
